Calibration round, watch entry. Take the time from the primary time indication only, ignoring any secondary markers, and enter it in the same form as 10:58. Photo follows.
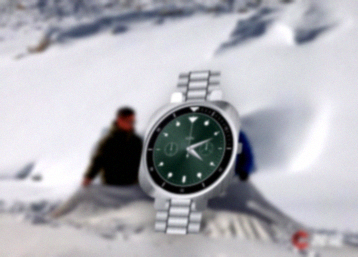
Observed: 4:11
